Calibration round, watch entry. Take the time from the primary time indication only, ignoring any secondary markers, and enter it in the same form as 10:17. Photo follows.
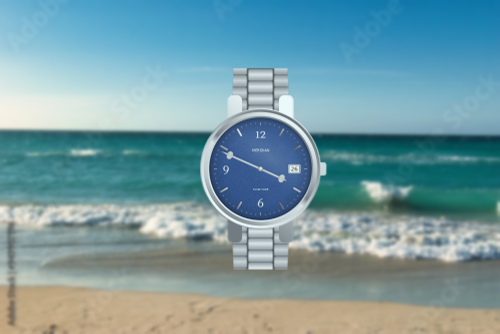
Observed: 3:49
